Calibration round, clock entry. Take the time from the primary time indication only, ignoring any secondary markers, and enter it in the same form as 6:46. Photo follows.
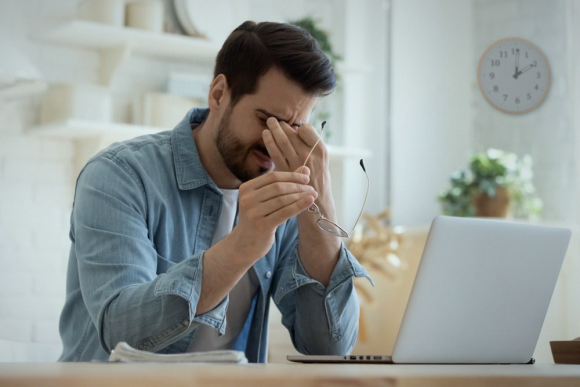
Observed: 2:01
